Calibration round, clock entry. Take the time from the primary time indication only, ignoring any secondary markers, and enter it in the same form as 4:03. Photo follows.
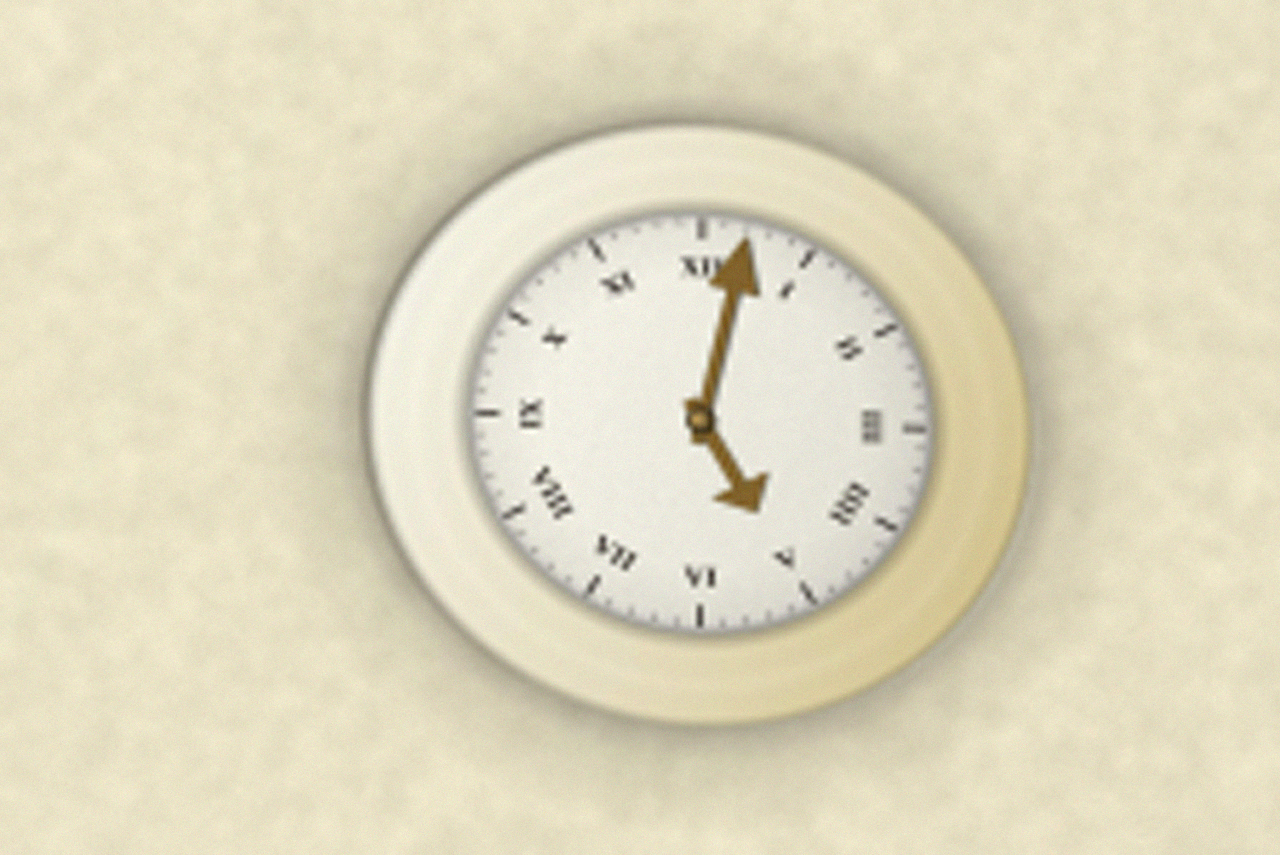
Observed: 5:02
